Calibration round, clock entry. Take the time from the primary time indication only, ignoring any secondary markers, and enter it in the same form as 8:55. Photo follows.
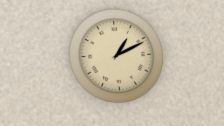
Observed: 1:11
